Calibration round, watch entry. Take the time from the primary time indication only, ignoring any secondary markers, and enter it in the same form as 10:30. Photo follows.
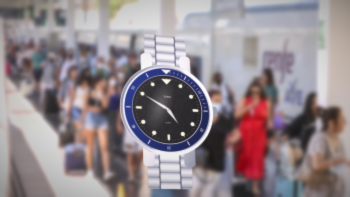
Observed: 4:50
